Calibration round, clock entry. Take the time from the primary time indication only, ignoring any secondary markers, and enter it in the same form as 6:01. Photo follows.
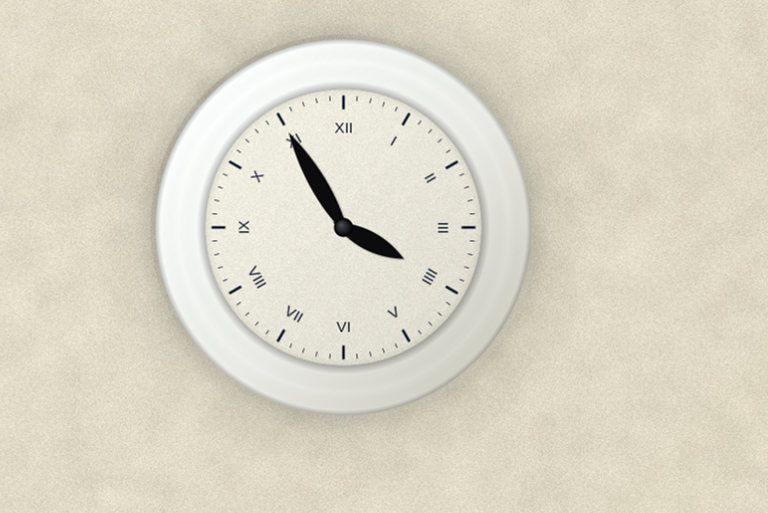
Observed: 3:55
